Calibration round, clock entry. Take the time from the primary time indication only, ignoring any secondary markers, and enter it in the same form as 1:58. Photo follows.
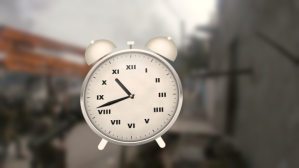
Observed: 10:42
